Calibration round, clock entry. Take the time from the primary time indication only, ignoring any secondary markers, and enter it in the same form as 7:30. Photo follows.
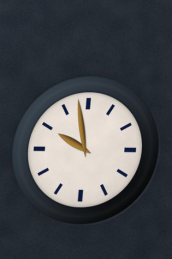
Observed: 9:58
